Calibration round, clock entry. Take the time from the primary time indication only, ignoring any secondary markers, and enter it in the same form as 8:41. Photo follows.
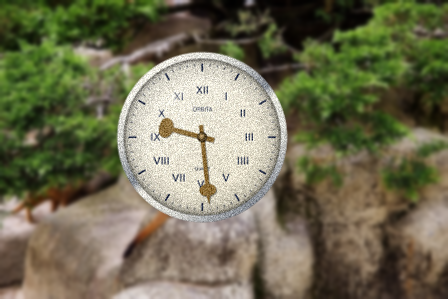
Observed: 9:29
